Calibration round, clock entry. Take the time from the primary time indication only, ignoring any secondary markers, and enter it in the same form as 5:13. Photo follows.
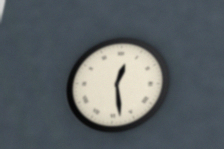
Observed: 12:28
